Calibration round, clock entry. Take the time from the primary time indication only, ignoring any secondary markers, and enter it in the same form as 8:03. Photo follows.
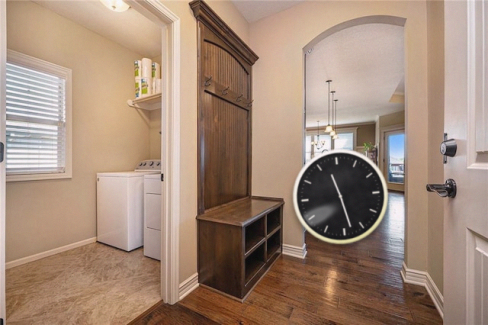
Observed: 11:28
